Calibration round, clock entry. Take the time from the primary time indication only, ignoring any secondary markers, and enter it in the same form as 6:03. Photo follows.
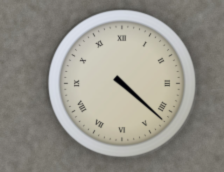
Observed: 4:22
